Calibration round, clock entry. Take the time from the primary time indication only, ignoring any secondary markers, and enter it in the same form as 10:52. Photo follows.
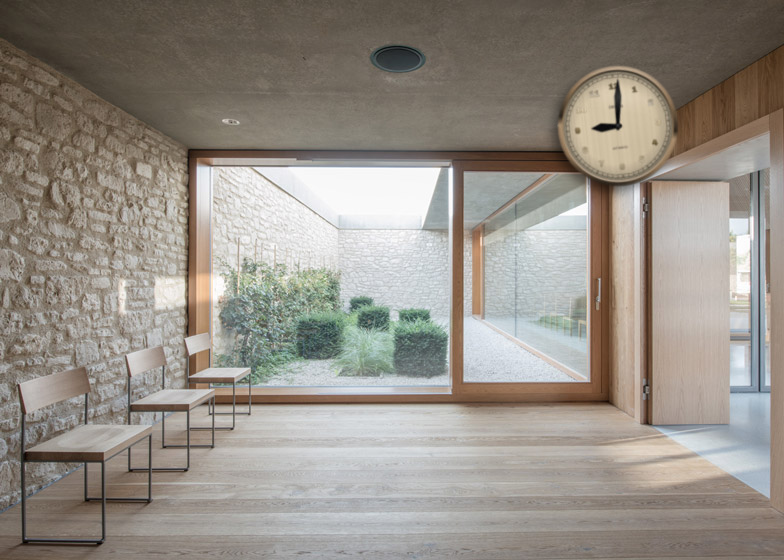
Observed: 9:01
